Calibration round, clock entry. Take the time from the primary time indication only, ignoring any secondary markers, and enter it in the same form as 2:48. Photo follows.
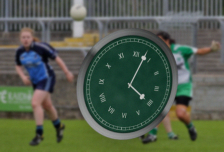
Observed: 4:03
